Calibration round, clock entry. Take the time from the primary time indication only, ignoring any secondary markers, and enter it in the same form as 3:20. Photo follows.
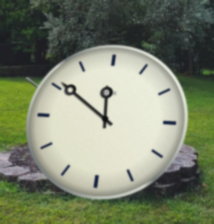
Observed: 11:51
